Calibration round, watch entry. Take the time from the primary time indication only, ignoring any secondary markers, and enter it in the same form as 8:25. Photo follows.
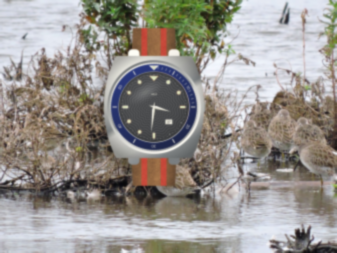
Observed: 3:31
